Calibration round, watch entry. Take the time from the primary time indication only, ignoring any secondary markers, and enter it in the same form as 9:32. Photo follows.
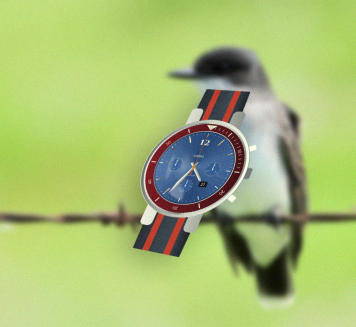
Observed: 4:34
